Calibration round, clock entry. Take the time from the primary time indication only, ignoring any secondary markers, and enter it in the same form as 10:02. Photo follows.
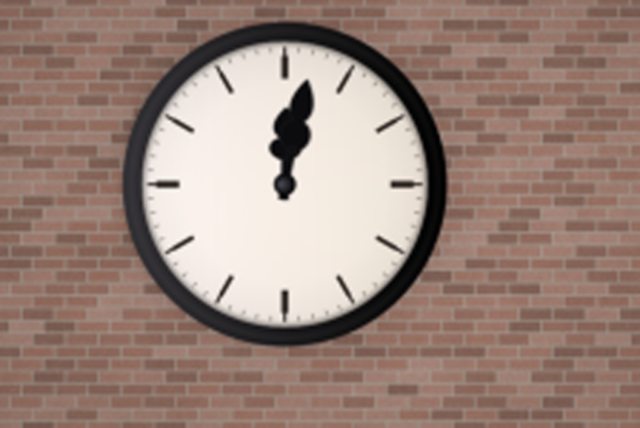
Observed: 12:02
